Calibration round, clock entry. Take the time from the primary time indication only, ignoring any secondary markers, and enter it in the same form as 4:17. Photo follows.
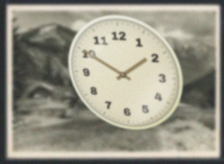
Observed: 1:50
